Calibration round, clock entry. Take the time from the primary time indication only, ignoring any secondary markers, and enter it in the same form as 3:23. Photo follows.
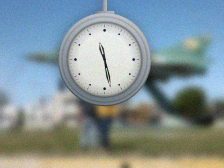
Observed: 11:28
